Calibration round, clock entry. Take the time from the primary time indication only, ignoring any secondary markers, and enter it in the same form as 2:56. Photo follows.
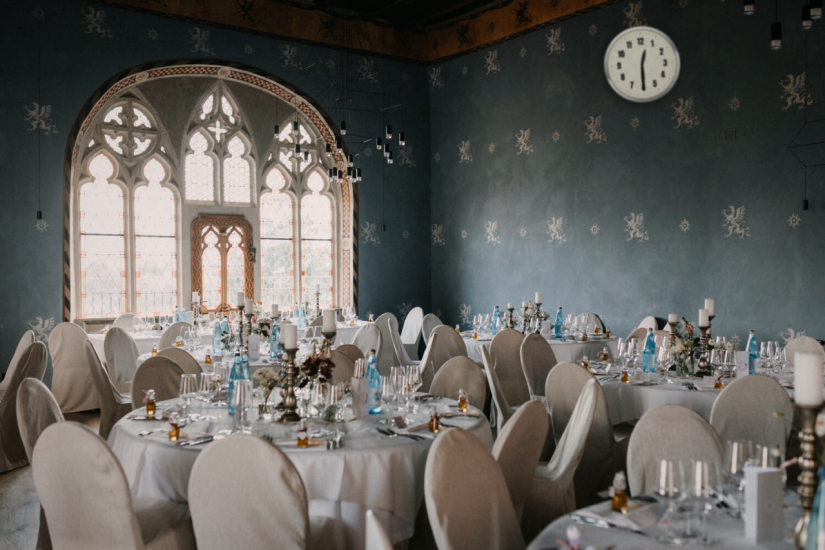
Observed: 12:30
